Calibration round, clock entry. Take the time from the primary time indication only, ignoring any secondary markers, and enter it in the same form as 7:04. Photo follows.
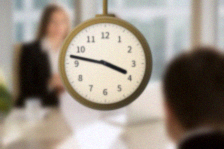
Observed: 3:47
